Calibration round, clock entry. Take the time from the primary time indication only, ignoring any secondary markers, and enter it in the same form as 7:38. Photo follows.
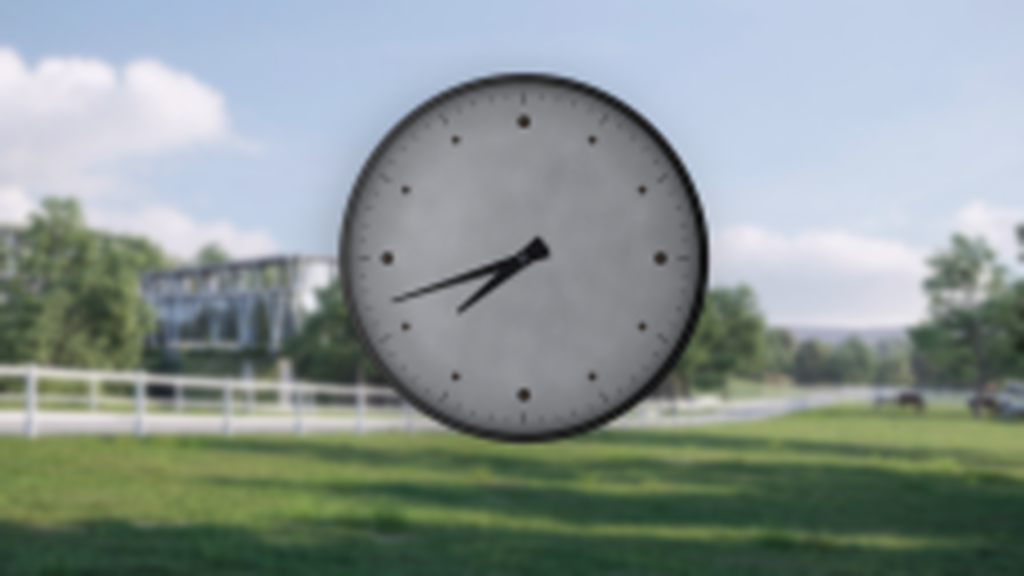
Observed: 7:42
